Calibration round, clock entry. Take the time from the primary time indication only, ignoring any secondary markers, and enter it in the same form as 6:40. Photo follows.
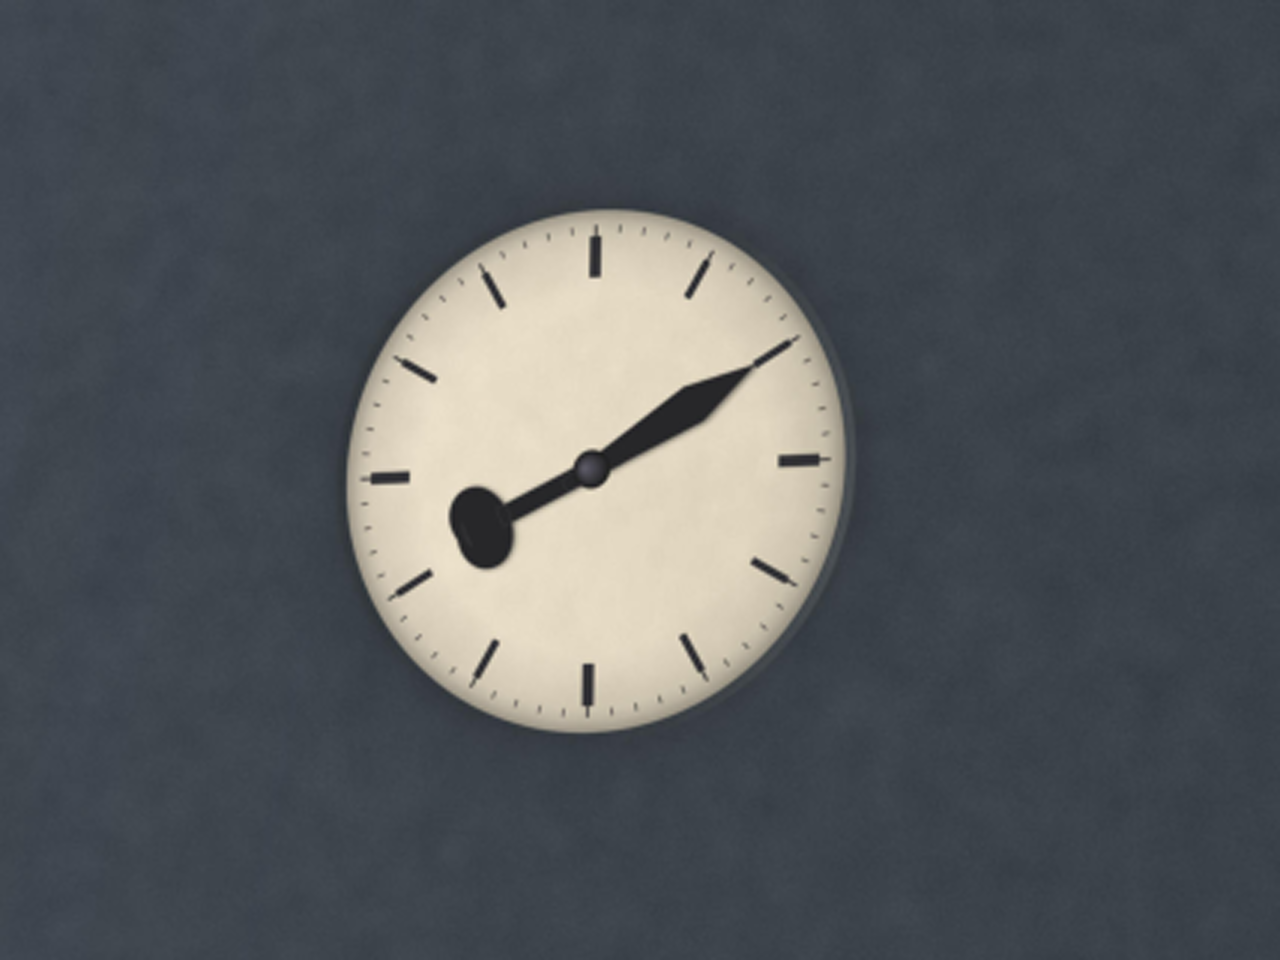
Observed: 8:10
